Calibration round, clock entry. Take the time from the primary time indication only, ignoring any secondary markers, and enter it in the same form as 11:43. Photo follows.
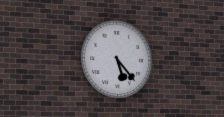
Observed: 5:23
